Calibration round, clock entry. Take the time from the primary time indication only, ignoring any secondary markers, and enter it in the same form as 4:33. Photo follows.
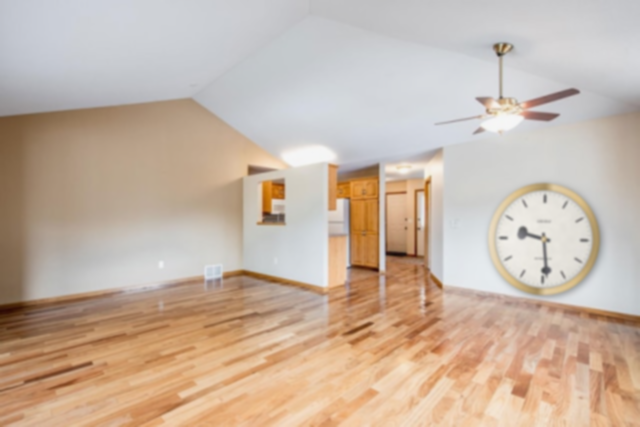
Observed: 9:29
